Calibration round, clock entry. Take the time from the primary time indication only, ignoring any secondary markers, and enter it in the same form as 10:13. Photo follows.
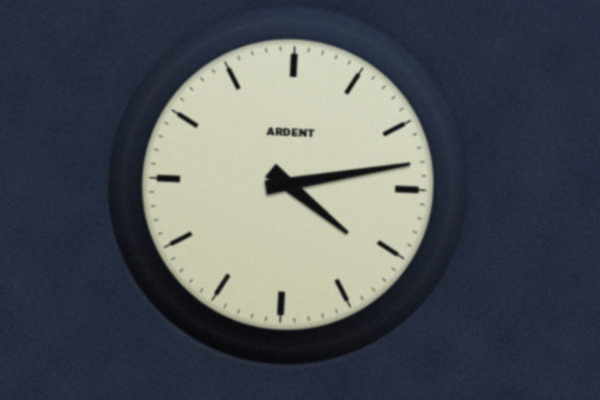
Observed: 4:13
